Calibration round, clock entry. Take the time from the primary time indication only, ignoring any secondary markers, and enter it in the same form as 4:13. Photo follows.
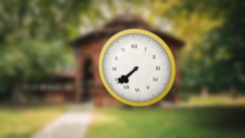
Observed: 7:39
